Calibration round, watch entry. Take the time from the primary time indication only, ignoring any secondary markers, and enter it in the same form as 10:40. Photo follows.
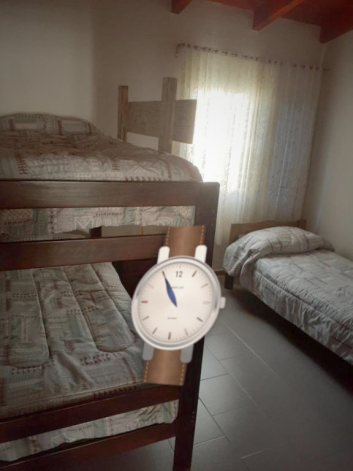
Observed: 10:55
